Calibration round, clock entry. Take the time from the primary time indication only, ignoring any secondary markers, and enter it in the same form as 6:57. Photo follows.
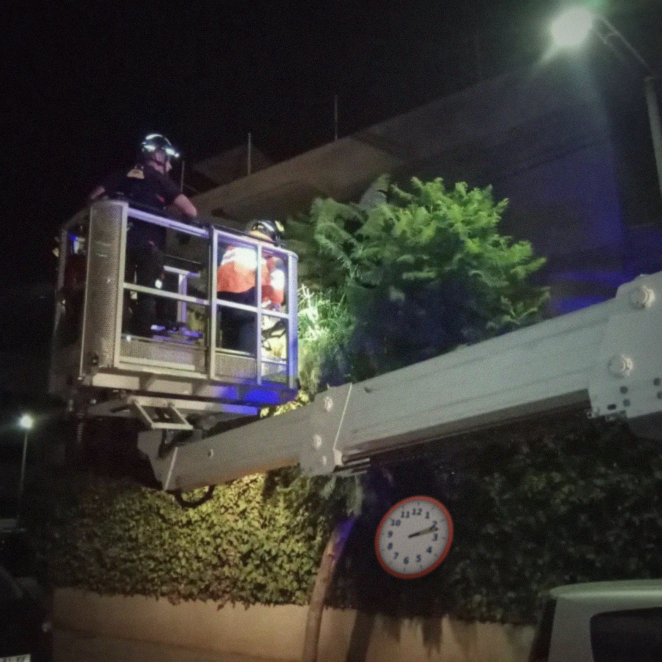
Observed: 2:12
